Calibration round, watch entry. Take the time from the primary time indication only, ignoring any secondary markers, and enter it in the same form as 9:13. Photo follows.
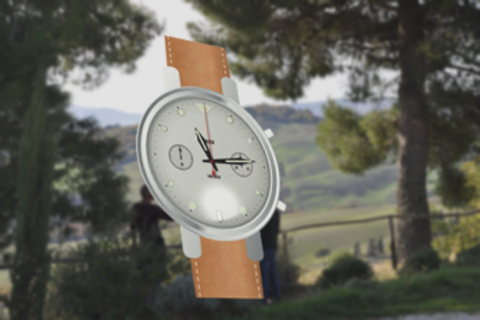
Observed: 11:14
